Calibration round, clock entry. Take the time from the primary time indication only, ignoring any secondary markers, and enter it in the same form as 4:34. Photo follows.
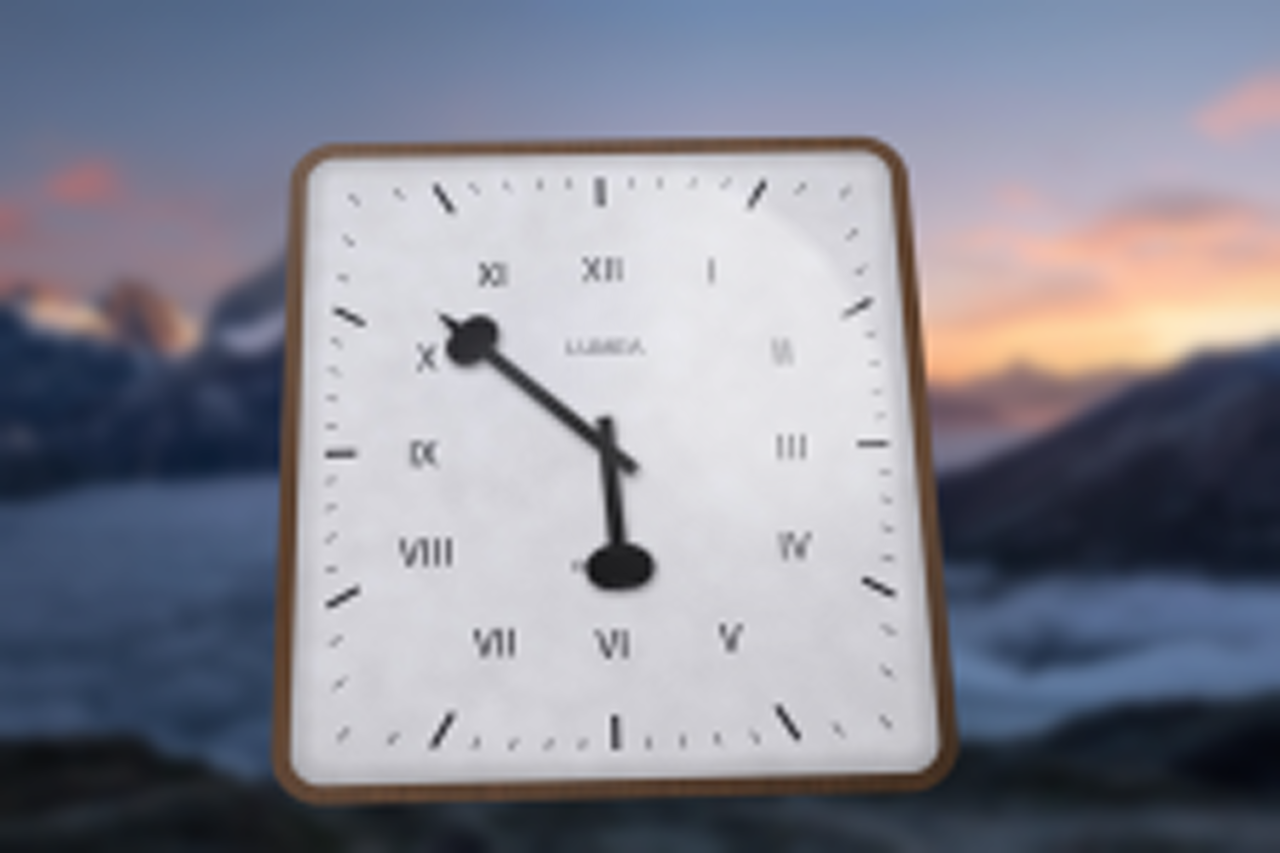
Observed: 5:52
